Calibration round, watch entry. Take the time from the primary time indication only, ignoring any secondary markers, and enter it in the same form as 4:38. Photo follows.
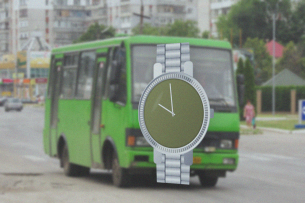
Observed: 9:59
